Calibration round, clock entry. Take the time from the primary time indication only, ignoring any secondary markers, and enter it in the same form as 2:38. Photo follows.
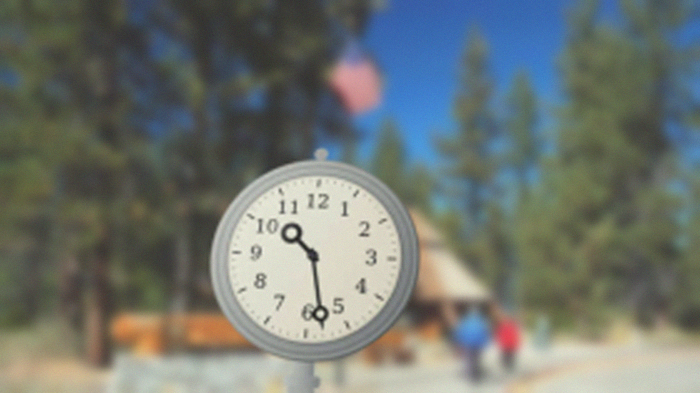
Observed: 10:28
